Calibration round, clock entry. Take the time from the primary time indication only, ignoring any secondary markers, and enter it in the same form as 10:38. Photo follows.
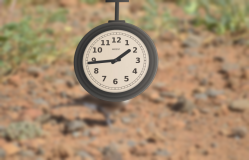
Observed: 1:44
